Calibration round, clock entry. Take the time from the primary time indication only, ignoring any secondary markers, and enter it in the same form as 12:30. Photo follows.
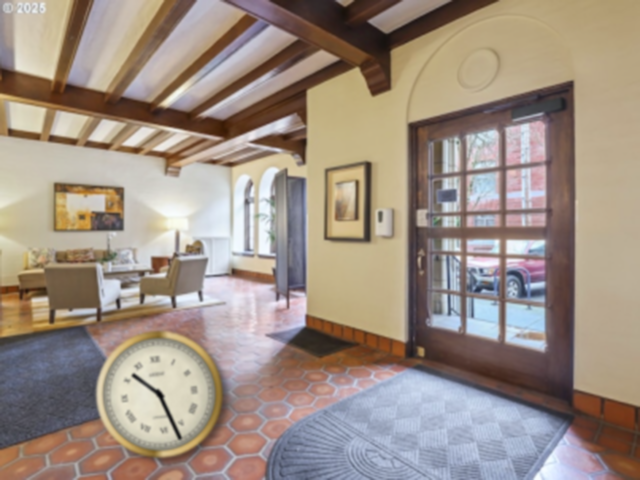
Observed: 10:27
